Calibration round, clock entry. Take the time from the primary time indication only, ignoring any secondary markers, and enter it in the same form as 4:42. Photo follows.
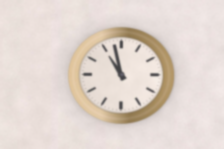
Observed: 10:58
